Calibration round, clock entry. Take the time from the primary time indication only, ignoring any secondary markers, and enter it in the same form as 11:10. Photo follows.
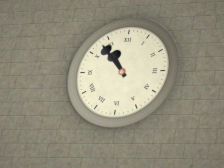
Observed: 10:53
